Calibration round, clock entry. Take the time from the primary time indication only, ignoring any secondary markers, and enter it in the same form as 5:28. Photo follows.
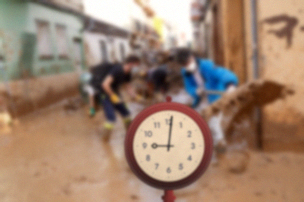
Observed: 9:01
